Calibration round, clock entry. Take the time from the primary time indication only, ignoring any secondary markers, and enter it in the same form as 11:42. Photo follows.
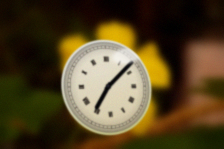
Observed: 7:08
